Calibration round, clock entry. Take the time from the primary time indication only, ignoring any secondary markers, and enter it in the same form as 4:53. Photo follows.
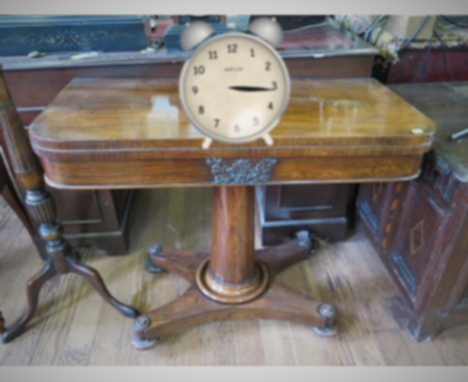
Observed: 3:16
